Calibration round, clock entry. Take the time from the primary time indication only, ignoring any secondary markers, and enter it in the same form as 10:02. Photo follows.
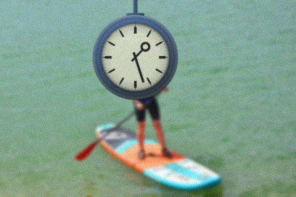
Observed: 1:27
